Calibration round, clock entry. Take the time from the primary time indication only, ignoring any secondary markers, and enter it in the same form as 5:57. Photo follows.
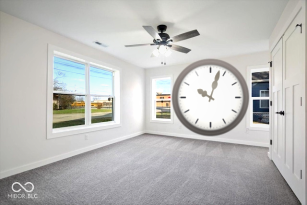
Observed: 10:03
